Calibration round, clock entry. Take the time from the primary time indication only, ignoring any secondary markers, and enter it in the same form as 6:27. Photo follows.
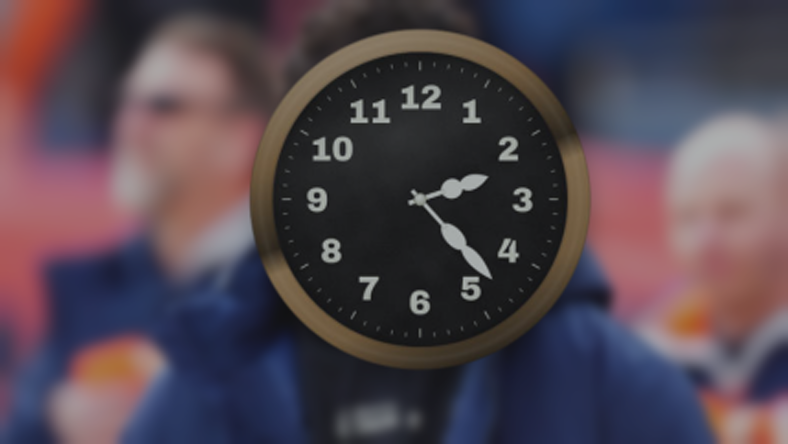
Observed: 2:23
